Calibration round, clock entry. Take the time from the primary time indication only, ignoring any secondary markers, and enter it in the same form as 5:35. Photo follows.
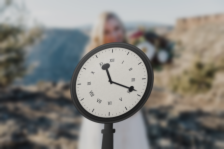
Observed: 11:19
